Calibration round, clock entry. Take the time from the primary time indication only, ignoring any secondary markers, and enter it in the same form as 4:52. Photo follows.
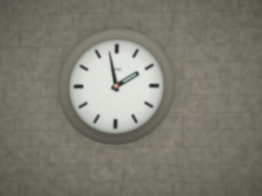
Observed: 1:58
